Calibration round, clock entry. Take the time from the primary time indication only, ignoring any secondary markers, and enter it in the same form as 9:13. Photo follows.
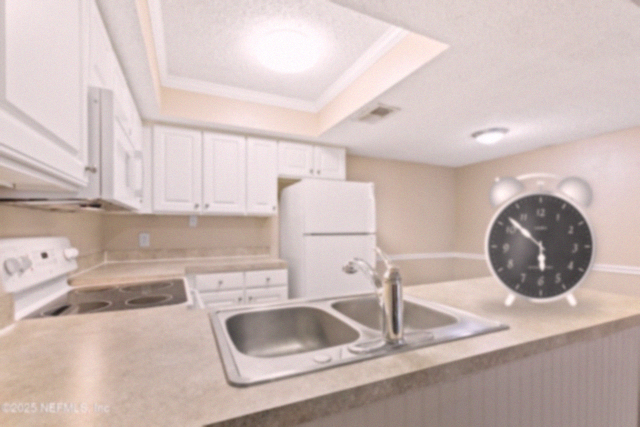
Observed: 5:52
